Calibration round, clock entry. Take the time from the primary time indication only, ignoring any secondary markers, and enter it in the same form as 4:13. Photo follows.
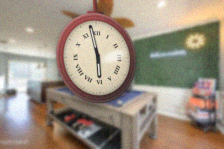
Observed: 5:58
